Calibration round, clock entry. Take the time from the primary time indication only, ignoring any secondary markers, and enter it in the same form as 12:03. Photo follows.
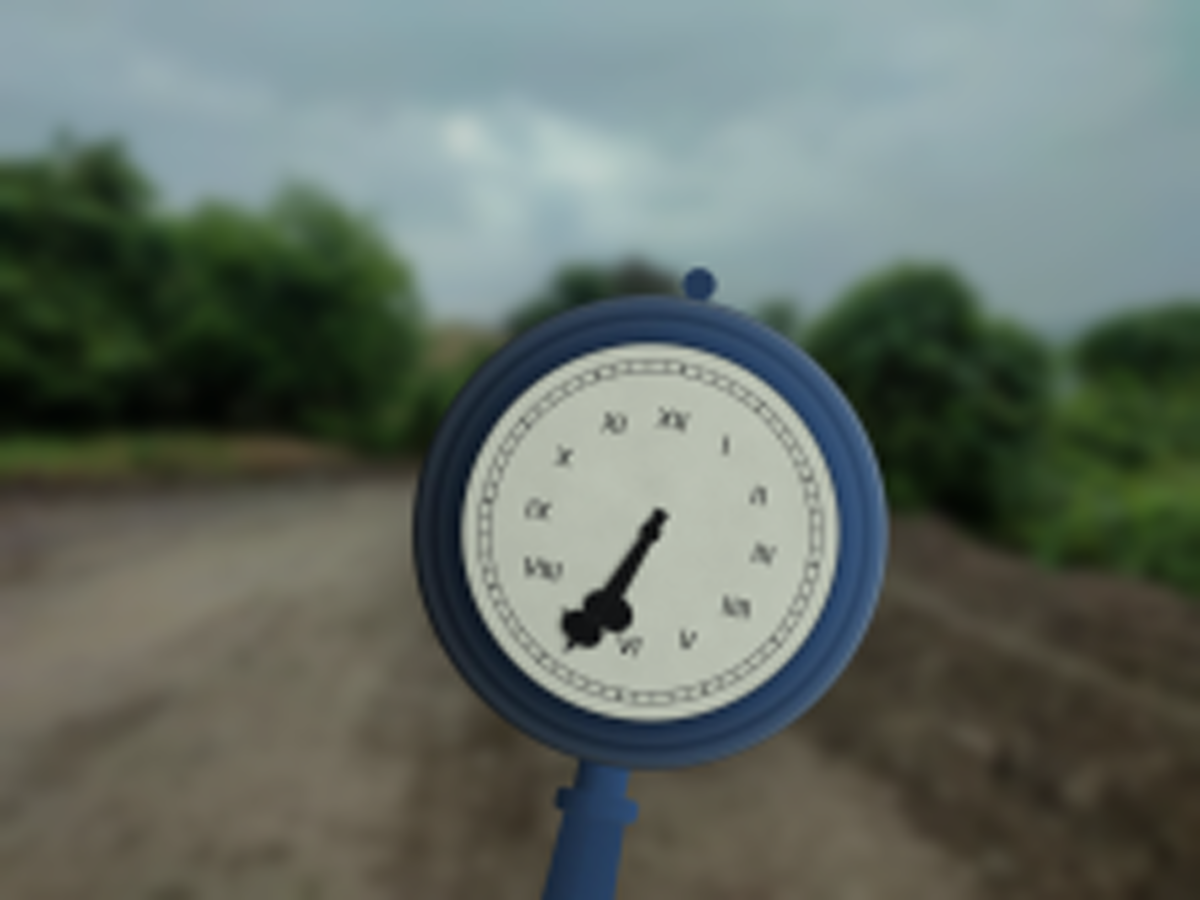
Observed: 6:34
